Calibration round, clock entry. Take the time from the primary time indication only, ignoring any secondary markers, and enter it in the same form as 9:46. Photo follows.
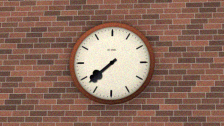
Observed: 7:38
